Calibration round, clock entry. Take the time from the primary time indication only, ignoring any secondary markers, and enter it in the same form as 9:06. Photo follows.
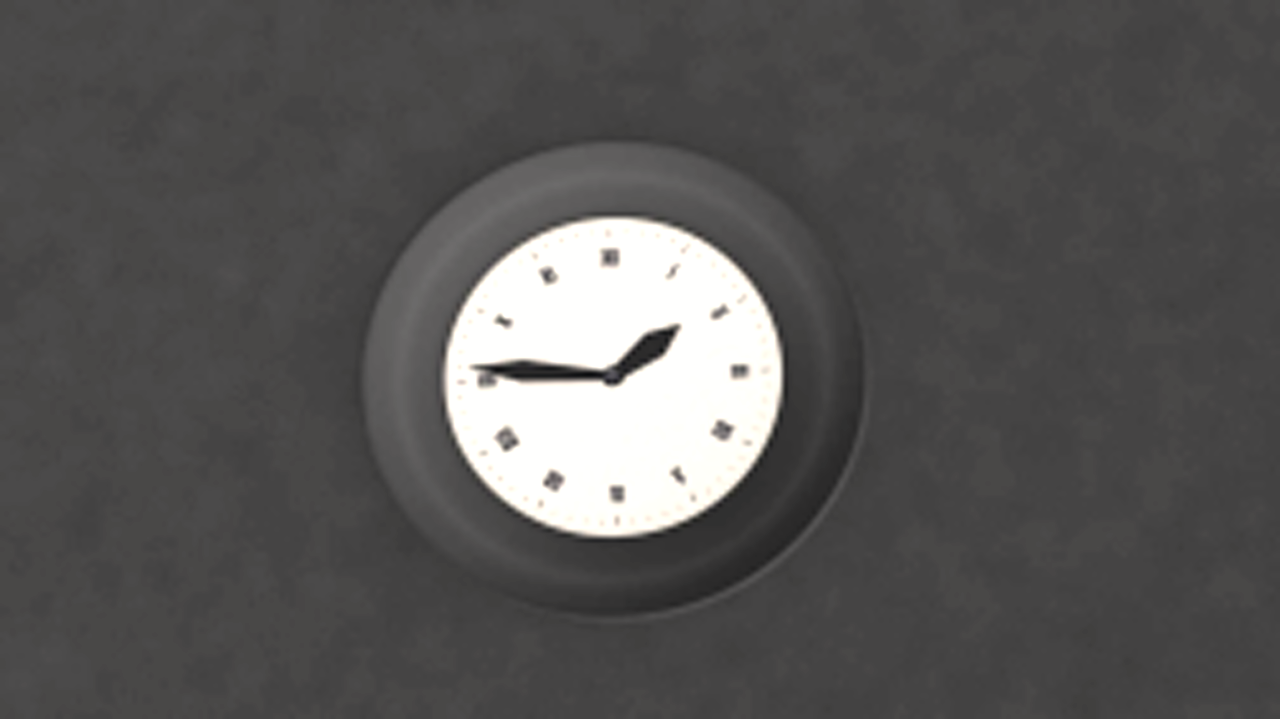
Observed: 1:46
